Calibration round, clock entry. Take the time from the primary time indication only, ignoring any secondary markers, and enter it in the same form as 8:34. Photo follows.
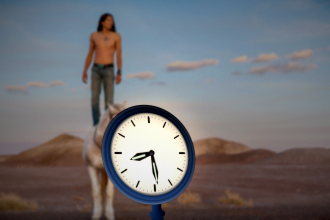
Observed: 8:29
